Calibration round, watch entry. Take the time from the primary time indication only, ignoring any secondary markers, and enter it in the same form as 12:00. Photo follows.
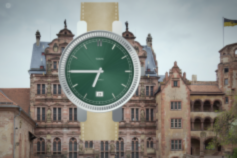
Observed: 6:45
